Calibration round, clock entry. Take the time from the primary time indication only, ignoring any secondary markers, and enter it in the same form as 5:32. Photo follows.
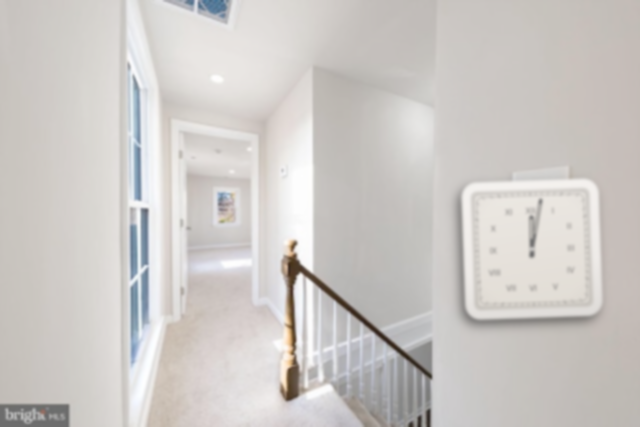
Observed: 12:02
